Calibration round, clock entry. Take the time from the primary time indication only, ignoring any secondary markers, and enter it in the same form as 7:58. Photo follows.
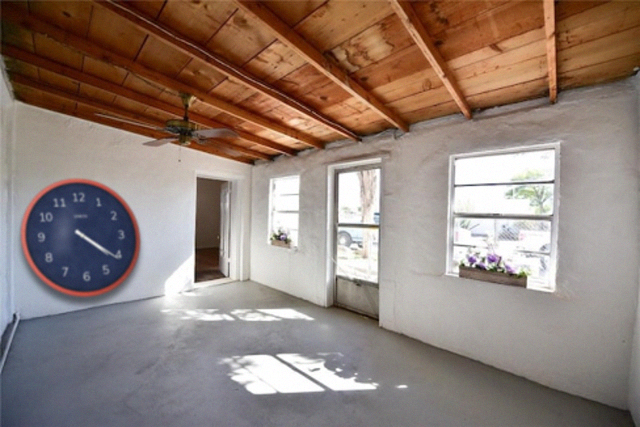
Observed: 4:21
